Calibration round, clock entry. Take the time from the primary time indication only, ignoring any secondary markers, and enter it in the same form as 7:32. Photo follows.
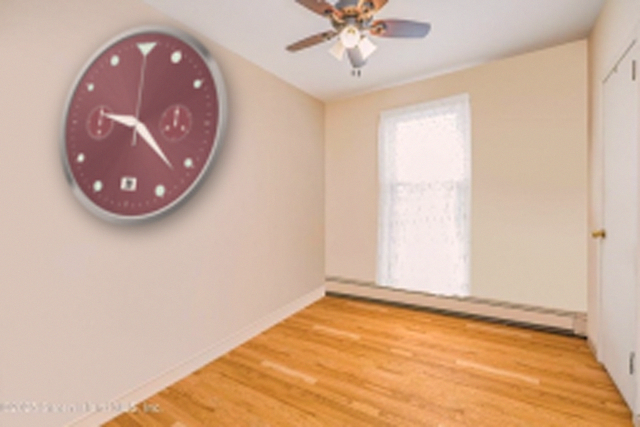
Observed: 9:22
